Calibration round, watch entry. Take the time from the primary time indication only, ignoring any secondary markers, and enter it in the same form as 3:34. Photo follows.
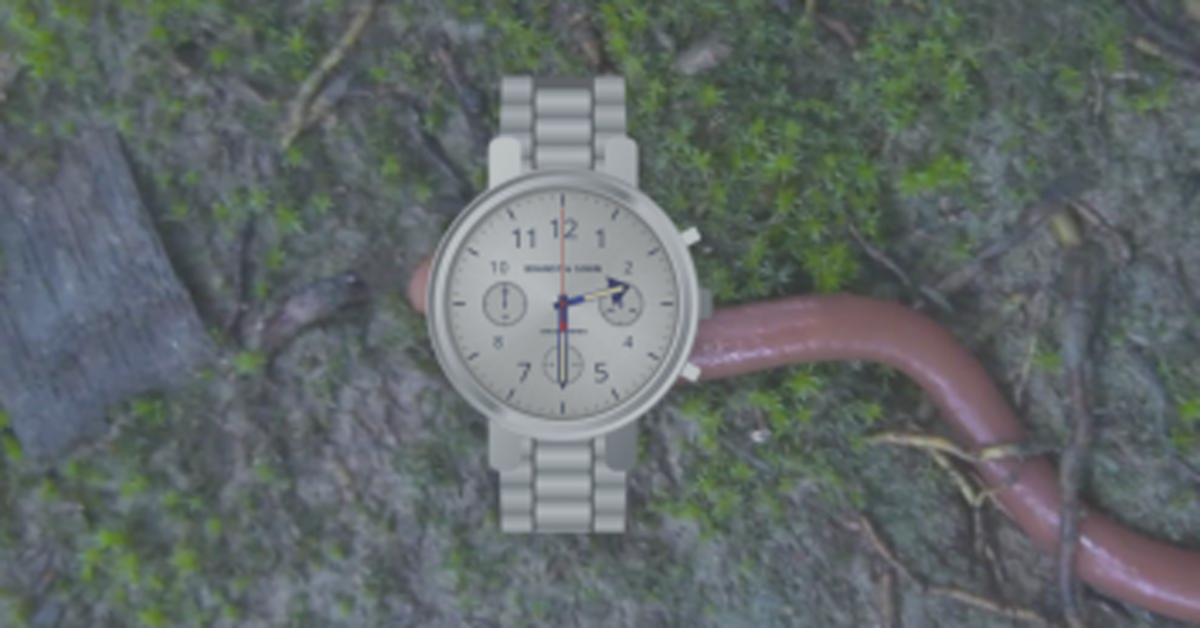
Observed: 2:30
